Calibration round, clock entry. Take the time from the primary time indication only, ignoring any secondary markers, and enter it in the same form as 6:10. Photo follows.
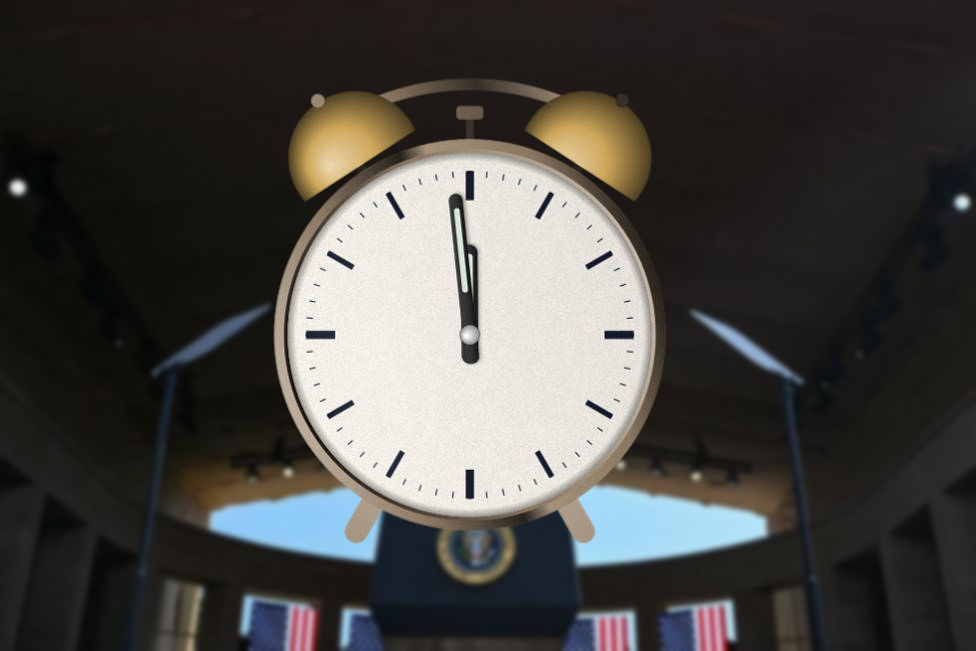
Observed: 11:59
